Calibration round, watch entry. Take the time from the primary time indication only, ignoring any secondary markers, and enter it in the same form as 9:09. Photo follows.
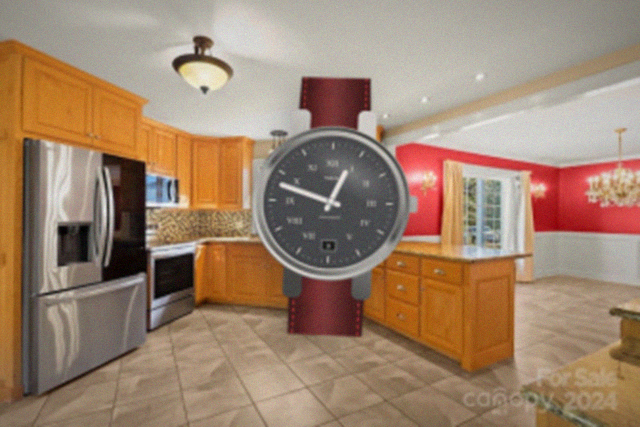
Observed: 12:48
